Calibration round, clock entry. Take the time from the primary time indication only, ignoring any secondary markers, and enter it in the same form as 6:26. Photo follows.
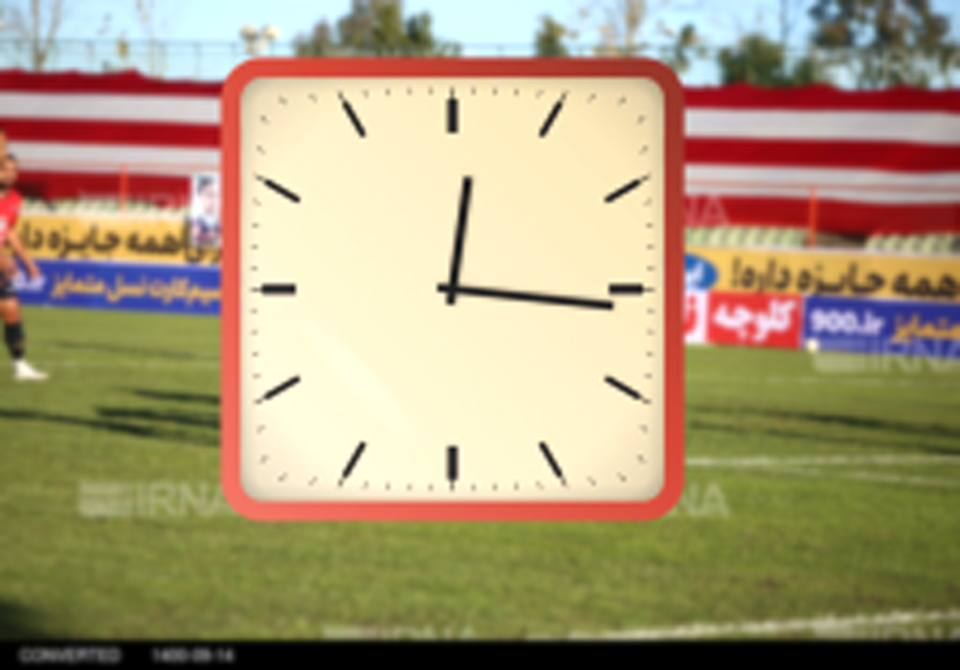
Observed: 12:16
